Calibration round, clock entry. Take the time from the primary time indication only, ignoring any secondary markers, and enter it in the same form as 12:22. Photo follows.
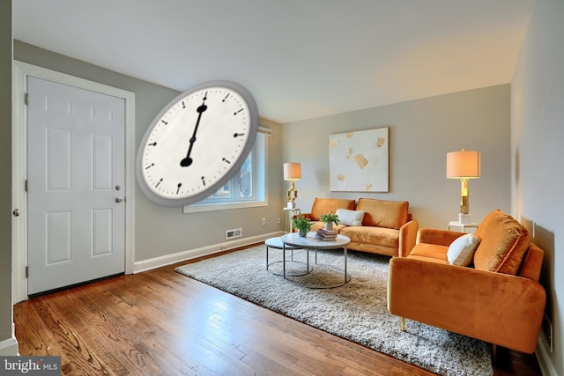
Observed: 6:00
